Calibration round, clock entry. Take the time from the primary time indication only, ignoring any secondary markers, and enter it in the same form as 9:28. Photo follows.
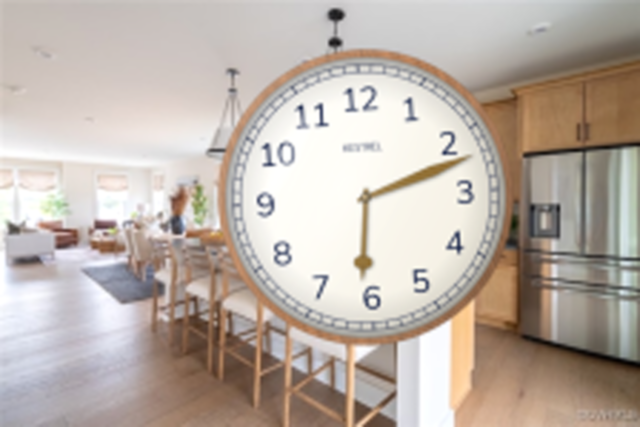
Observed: 6:12
